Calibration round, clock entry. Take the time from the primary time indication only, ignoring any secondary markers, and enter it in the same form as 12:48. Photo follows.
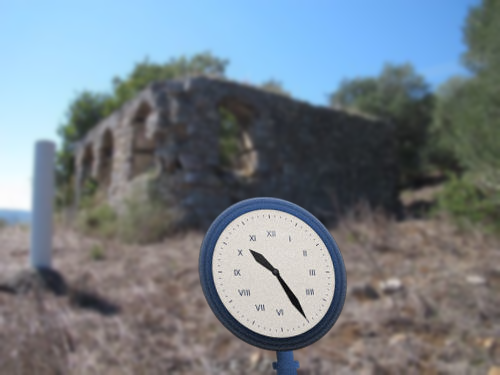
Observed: 10:25
